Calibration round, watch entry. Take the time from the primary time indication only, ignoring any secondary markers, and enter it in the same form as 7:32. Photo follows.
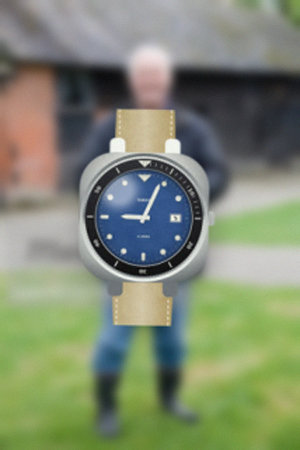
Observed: 9:04
